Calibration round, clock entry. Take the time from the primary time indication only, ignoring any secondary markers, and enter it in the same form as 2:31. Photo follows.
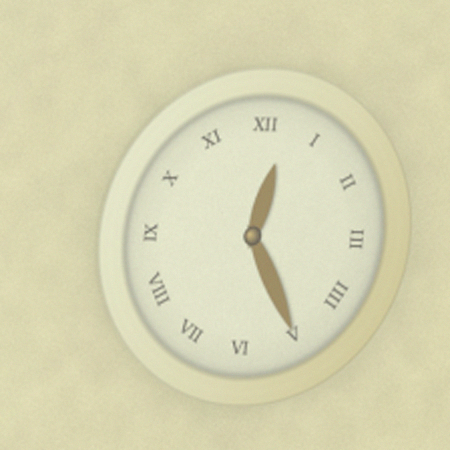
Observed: 12:25
